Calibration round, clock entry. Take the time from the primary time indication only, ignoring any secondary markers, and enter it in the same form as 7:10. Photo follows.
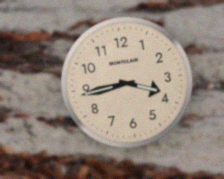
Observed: 3:44
